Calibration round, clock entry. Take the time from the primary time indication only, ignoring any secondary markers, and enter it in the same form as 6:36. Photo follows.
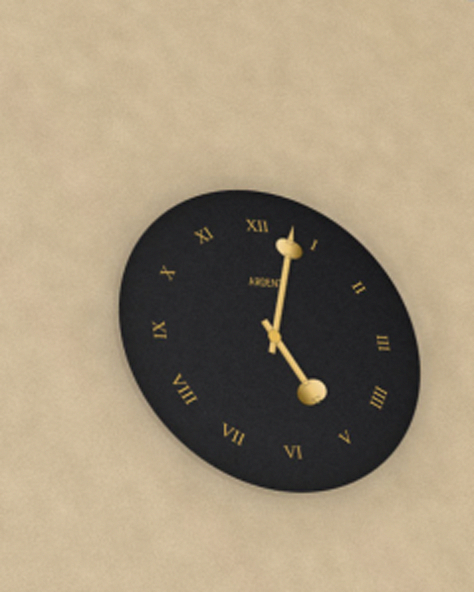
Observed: 5:03
